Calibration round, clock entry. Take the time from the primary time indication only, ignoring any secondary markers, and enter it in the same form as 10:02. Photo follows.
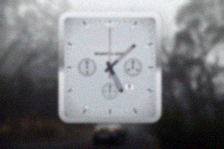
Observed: 5:08
